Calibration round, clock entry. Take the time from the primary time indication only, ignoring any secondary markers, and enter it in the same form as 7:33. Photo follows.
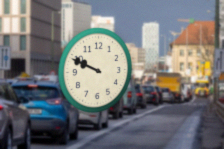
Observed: 9:49
